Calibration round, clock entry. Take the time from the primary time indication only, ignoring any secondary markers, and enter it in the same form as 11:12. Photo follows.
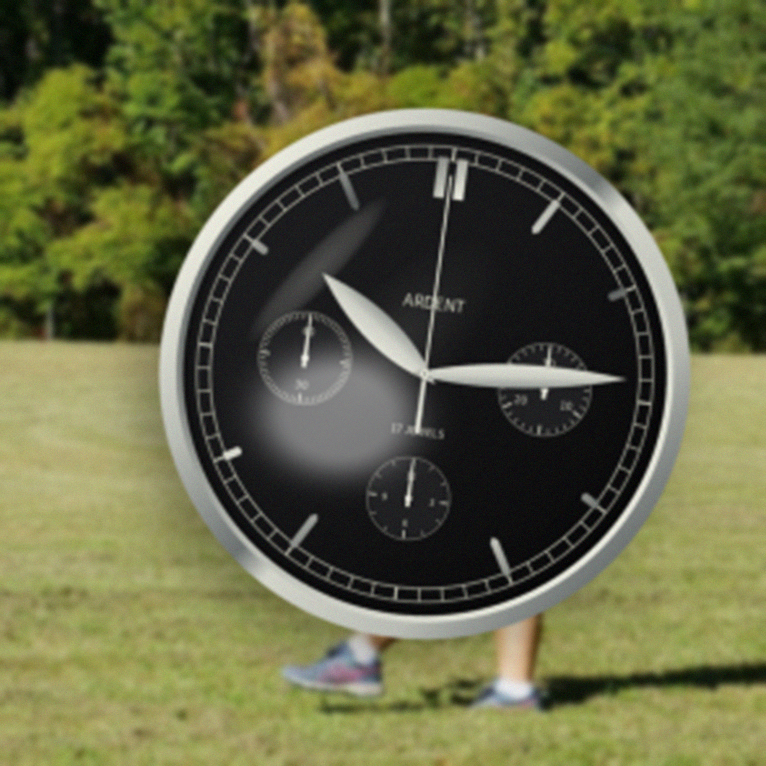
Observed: 10:14
